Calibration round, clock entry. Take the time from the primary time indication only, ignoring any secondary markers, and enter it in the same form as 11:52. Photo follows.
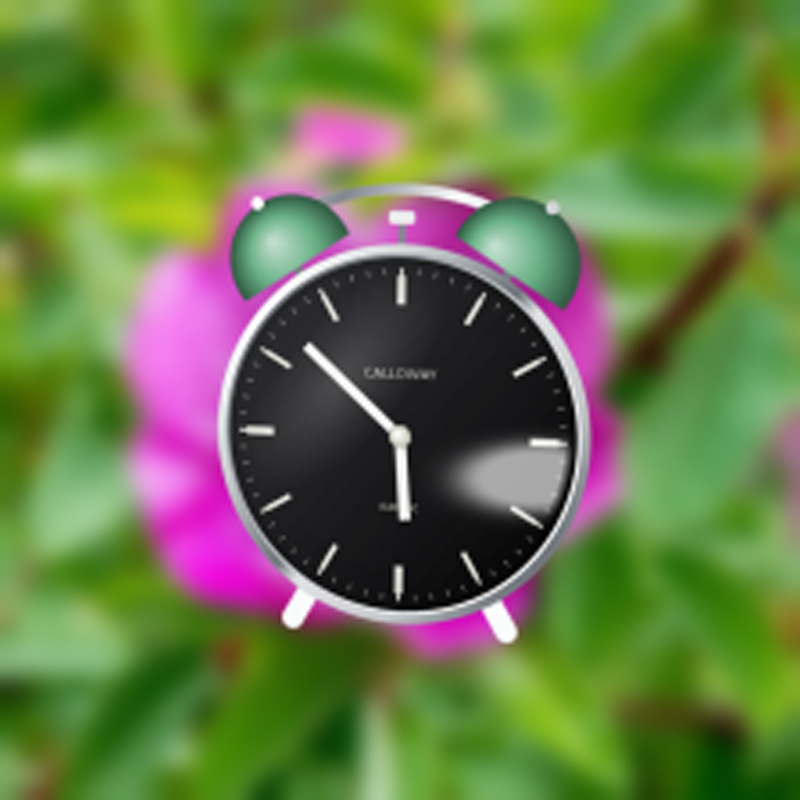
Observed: 5:52
